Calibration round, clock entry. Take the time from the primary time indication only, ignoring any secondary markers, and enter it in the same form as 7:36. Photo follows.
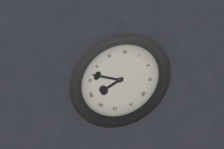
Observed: 7:47
